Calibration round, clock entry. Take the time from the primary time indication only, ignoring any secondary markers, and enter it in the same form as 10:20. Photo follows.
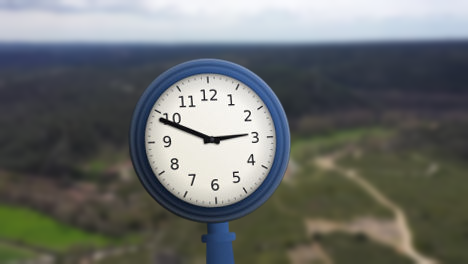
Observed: 2:49
